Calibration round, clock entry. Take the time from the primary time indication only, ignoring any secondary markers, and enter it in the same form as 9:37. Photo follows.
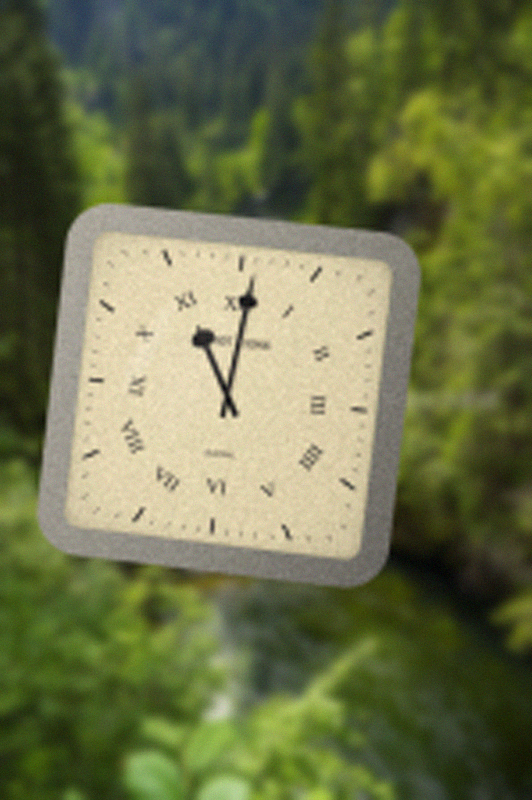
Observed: 11:01
